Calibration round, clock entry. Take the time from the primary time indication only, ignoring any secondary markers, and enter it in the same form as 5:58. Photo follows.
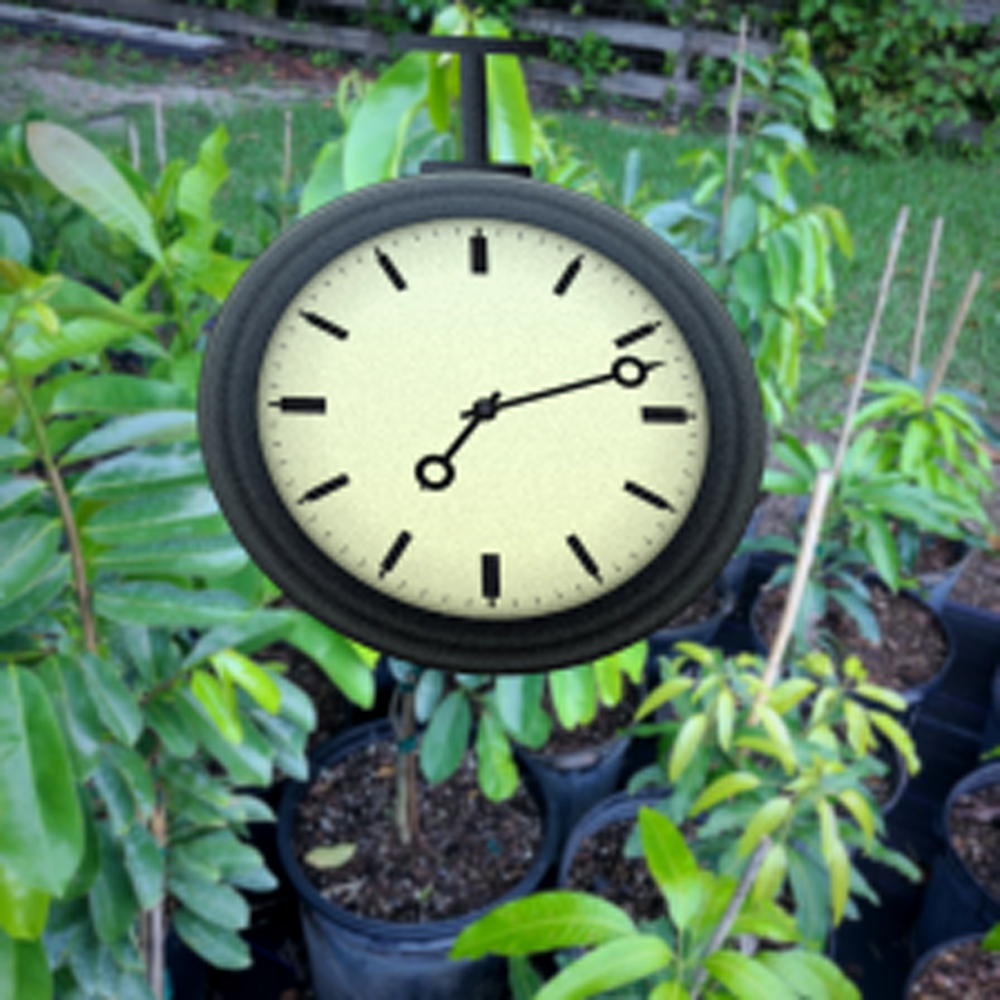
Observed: 7:12
